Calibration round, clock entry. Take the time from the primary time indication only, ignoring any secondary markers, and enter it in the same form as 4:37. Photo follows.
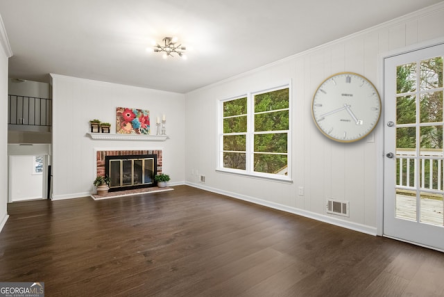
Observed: 4:41
